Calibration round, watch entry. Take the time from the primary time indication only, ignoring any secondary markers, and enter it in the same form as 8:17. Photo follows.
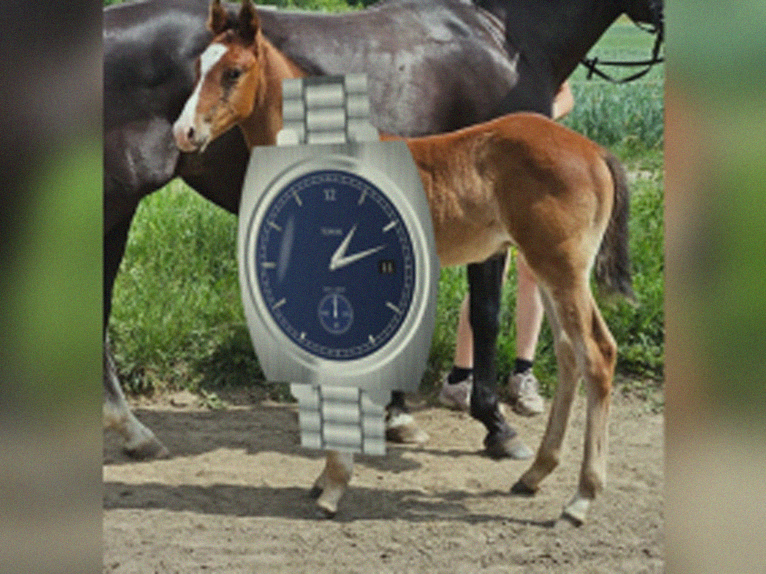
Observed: 1:12
